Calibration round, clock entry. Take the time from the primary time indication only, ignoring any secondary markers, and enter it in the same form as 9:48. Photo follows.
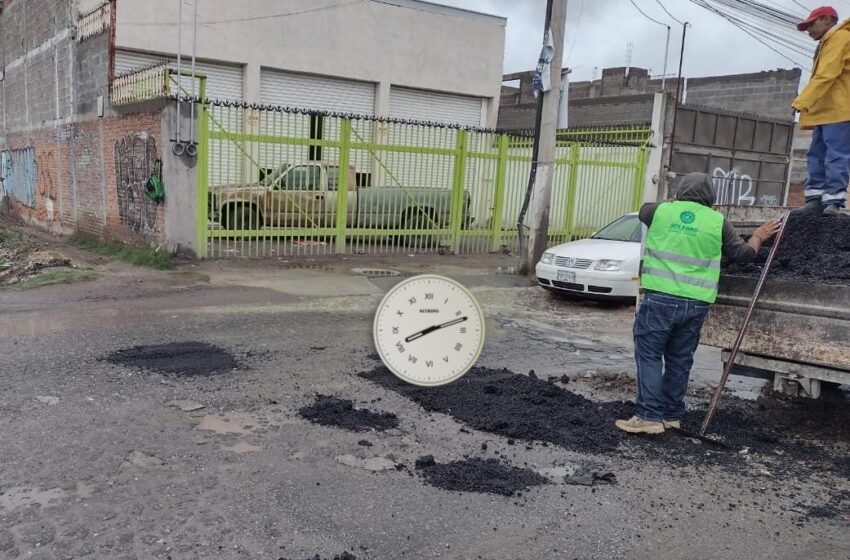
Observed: 8:12
